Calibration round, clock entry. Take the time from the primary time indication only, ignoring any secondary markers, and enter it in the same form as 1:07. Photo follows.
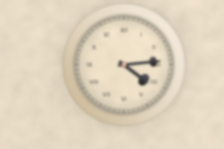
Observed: 4:14
